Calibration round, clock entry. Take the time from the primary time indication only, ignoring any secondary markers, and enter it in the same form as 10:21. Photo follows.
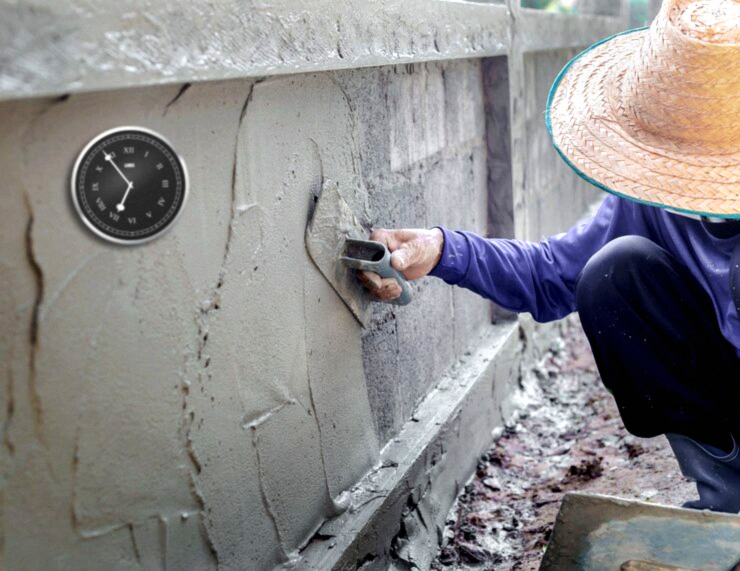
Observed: 6:54
